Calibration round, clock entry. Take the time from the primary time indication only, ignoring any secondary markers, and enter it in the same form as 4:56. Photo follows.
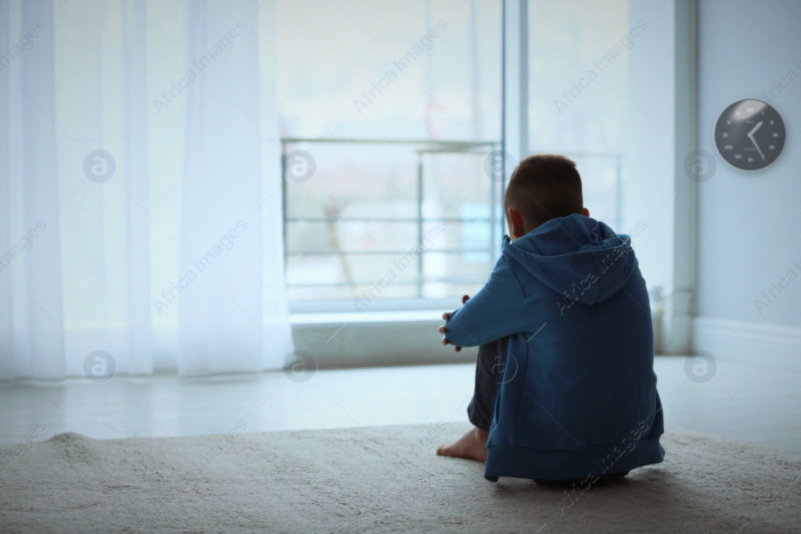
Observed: 1:25
